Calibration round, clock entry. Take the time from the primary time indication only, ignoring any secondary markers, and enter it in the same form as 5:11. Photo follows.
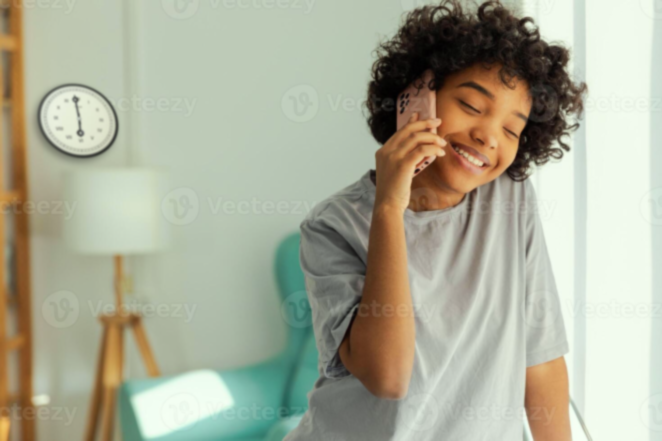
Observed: 5:59
